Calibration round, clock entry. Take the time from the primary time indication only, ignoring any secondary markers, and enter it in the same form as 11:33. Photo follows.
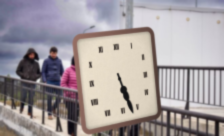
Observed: 5:27
